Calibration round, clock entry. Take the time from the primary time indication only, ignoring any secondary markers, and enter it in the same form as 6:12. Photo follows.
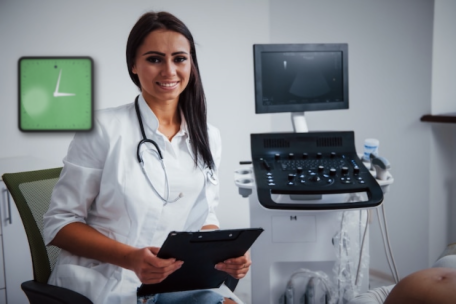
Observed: 3:02
